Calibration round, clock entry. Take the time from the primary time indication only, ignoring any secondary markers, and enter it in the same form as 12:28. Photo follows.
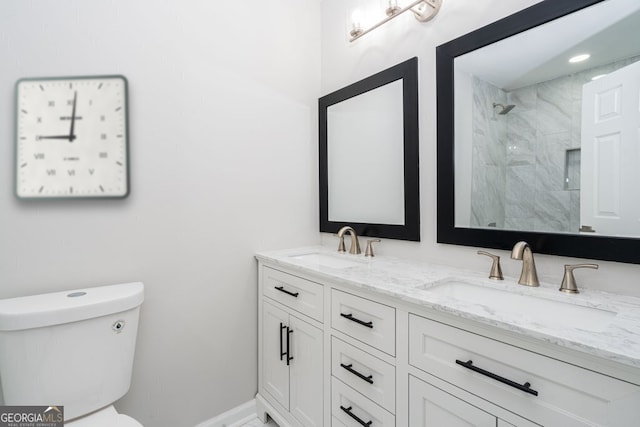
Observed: 9:01
